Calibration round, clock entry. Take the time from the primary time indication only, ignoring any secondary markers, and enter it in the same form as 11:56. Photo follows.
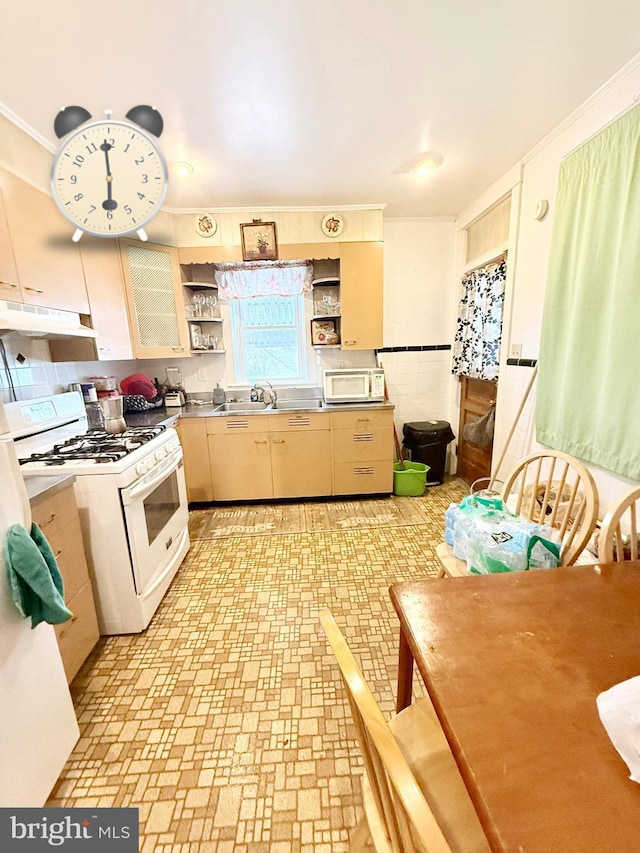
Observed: 5:59
